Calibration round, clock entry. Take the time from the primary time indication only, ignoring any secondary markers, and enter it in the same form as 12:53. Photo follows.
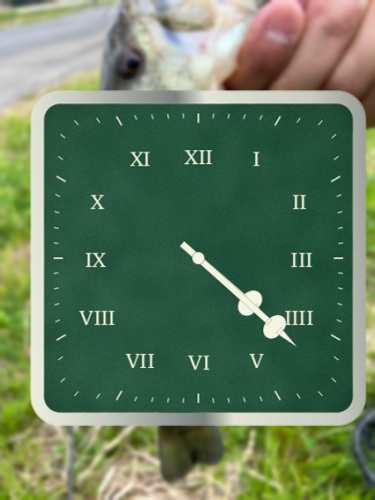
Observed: 4:22
